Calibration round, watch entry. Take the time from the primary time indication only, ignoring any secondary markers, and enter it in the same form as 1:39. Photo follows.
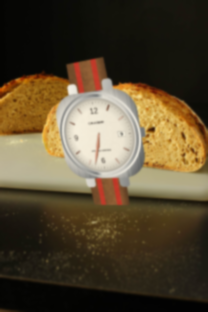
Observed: 6:33
